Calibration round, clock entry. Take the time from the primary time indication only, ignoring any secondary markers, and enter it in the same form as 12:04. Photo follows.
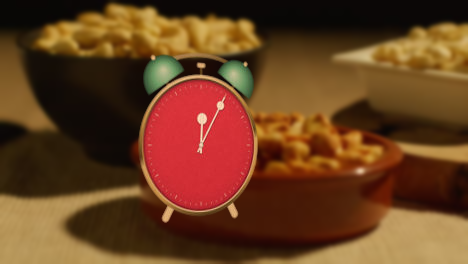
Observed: 12:05
